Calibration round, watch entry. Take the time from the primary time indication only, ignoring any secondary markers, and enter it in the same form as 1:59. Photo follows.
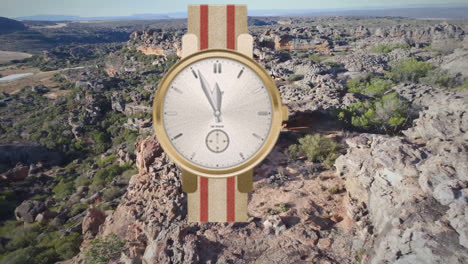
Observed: 11:56
